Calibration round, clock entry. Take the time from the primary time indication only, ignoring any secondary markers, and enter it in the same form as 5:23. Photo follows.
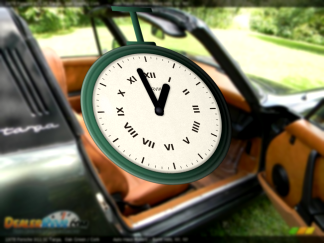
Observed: 12:58
